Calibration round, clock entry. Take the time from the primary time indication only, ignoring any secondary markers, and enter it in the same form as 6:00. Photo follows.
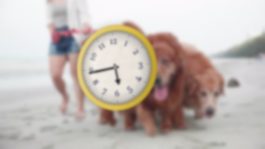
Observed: 5:44
